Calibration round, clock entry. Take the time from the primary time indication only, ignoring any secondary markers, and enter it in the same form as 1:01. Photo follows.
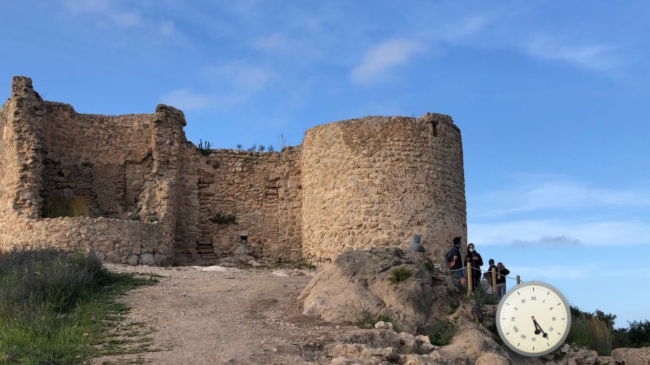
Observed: 5:24
